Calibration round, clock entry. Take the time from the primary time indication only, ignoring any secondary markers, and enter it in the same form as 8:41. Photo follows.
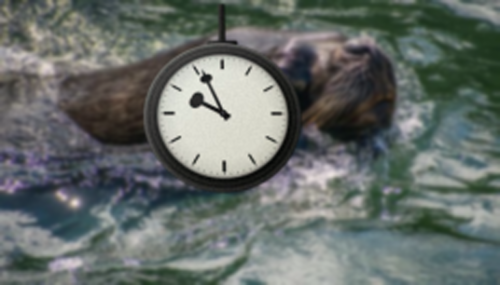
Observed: 9:56
